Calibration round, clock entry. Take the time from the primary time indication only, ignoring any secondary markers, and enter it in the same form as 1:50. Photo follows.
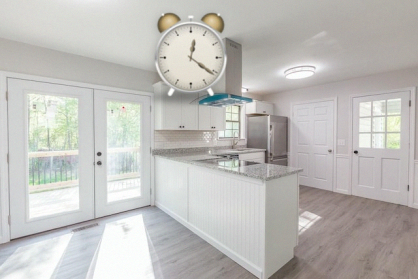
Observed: 12:21
